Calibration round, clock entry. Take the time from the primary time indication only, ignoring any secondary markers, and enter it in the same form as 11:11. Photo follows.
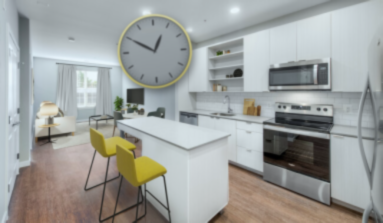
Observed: 12:50
